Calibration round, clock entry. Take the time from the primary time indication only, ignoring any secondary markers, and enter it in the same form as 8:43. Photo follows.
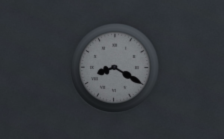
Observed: 8:20
